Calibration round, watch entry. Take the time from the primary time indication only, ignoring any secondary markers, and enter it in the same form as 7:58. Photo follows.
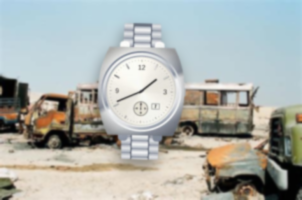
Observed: 1:41
